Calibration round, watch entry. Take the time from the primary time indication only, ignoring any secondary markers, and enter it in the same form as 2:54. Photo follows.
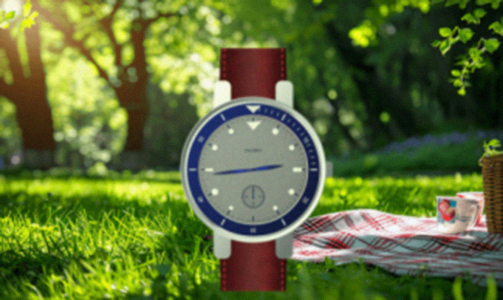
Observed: 2:44
